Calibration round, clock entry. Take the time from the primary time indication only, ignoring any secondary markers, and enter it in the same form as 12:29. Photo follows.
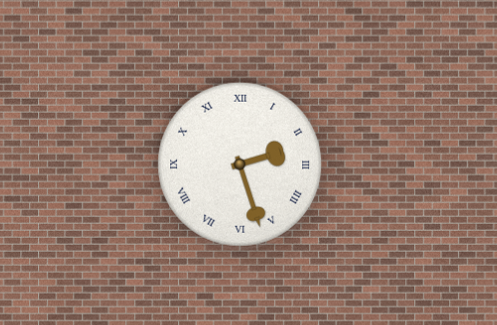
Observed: 2:27
